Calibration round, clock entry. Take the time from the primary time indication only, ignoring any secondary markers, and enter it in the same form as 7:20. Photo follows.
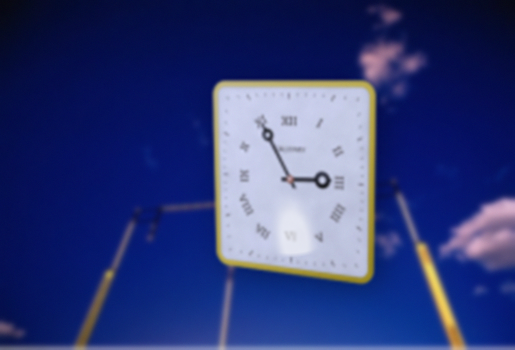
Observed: 2:55
